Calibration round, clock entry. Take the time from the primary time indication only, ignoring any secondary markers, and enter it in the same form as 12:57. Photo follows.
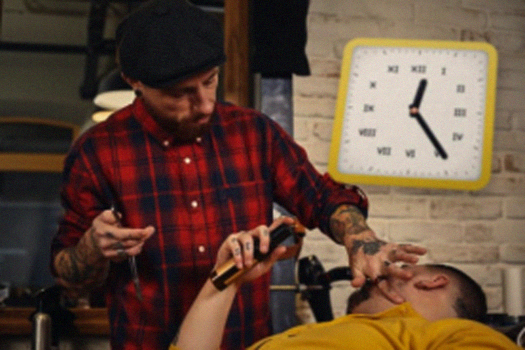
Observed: 12:24
